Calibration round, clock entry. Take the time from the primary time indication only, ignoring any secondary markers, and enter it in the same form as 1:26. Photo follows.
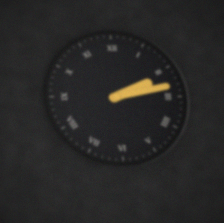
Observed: 2:13
